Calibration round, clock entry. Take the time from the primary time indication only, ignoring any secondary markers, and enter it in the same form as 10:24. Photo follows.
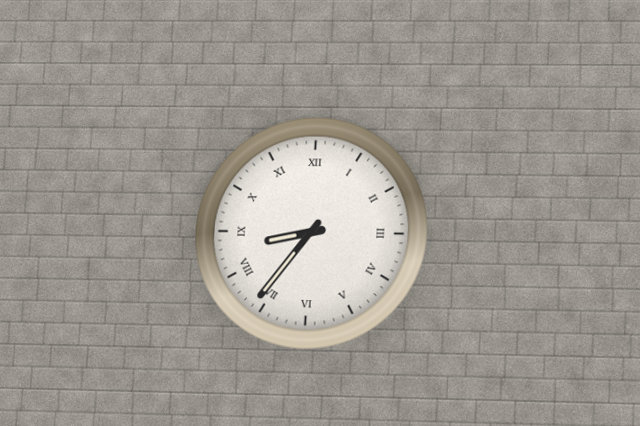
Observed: 8:36
